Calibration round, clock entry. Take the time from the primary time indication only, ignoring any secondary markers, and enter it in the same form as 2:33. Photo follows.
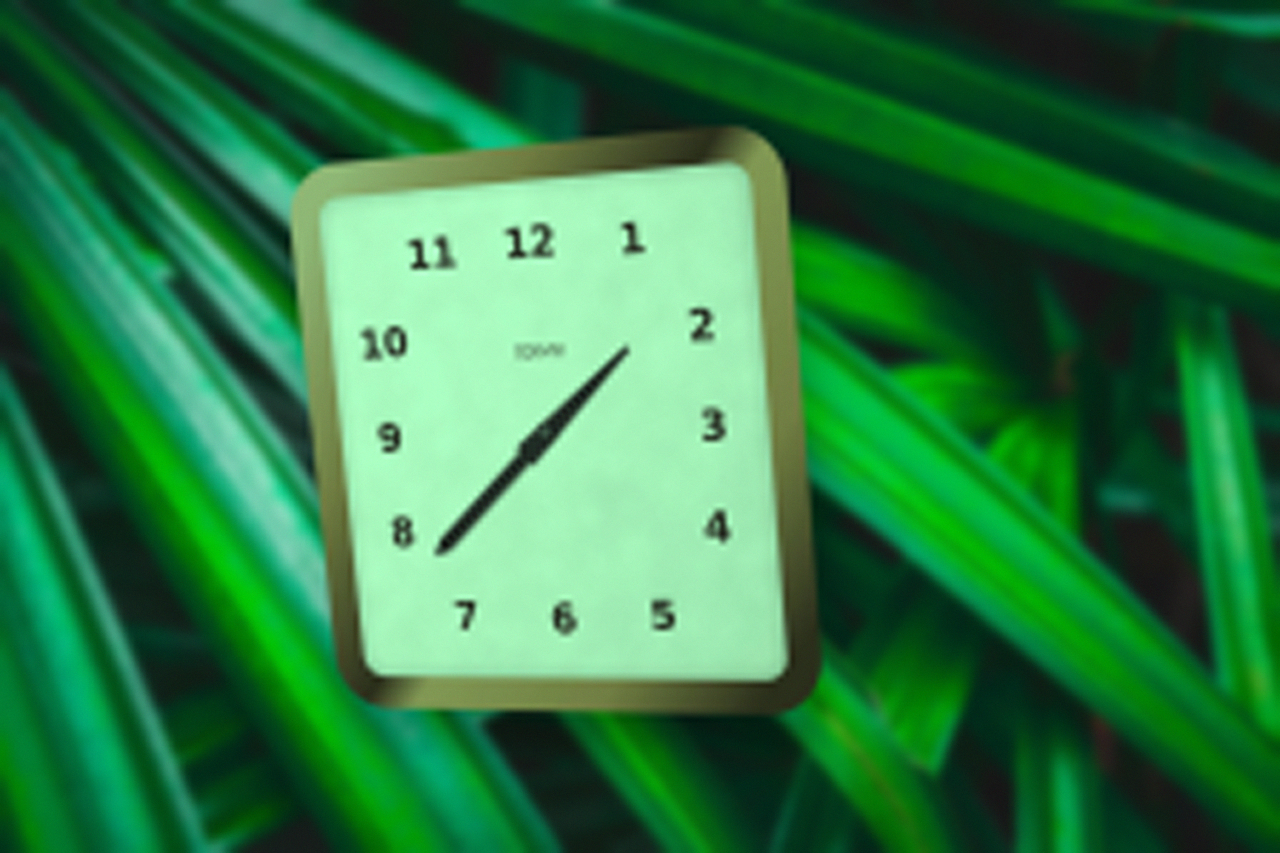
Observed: 1:38
